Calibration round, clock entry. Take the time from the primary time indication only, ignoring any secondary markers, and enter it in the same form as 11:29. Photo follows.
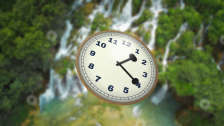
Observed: 1:20
